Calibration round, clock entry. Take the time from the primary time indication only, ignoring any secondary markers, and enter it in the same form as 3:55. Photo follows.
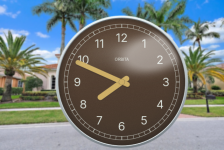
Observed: 7:49
